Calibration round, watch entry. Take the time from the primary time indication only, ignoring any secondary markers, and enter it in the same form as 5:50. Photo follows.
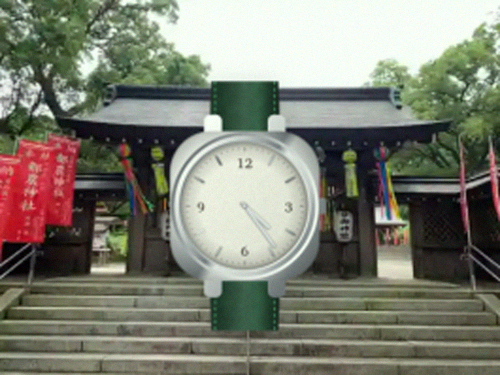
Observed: 4:24
